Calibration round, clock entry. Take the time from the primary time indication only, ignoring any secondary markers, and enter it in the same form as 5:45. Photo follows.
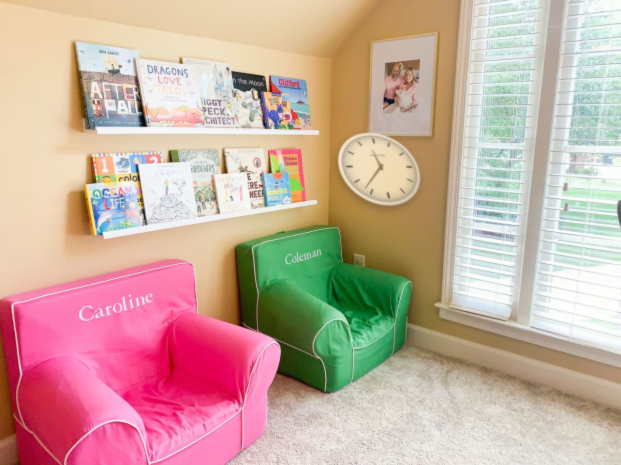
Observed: 11:37
